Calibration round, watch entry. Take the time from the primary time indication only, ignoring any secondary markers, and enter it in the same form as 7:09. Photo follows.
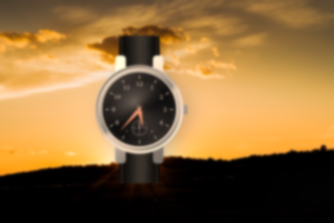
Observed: 5:37
